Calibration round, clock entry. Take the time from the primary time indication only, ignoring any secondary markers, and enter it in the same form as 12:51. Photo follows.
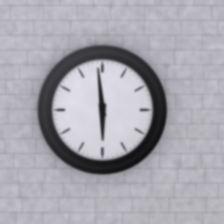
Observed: 5:59
